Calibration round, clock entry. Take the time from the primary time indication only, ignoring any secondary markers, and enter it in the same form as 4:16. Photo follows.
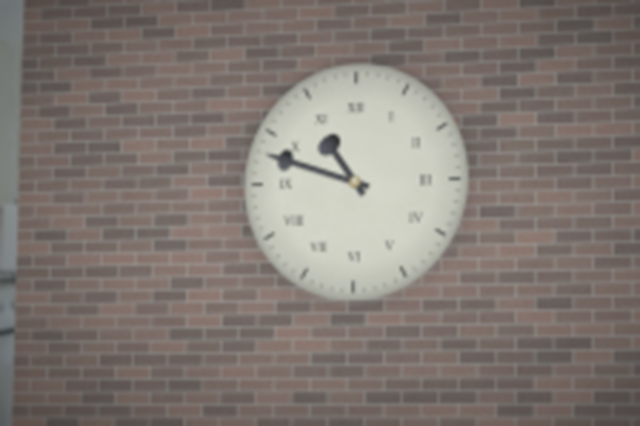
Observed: 10:48
